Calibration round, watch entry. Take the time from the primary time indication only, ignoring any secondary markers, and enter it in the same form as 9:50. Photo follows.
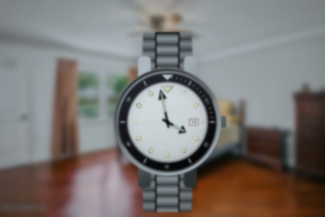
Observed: 3:58
